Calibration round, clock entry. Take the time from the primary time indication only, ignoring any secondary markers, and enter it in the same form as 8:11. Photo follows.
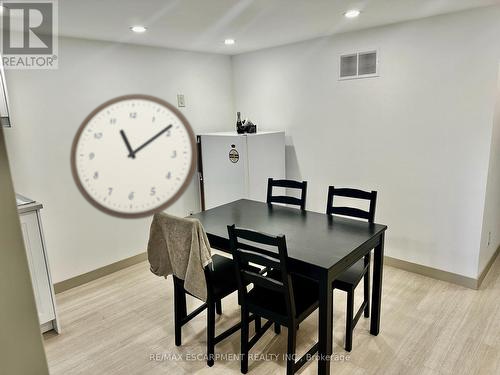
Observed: 11:09
